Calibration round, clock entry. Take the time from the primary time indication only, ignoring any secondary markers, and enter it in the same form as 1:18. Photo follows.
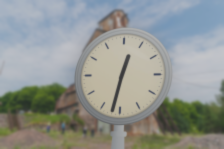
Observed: 12:32
